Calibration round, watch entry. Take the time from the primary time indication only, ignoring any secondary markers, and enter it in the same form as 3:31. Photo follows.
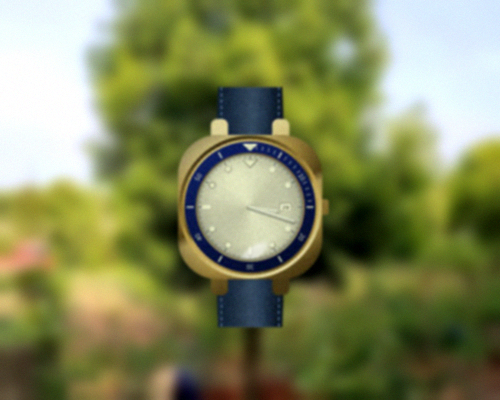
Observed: 3:18
